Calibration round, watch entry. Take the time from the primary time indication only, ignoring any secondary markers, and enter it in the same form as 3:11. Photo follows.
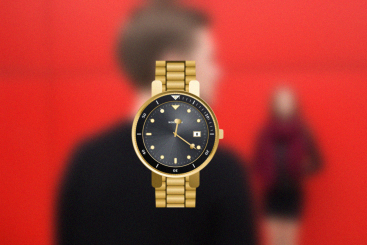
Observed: 12:21
